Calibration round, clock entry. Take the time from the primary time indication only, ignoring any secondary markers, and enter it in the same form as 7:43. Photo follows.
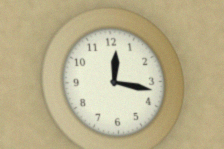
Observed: 12:17
